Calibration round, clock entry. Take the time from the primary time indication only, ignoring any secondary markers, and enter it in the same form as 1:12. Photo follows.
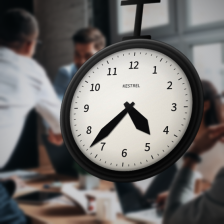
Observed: 4:37
